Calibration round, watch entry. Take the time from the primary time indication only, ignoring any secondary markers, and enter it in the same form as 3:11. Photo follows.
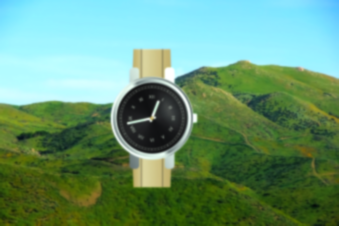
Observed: 12:43
